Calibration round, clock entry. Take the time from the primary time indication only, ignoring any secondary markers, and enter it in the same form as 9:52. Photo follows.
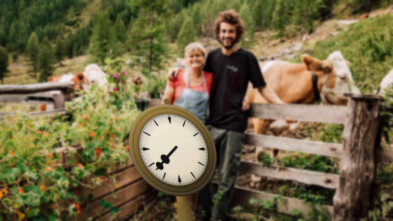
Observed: 7:38
